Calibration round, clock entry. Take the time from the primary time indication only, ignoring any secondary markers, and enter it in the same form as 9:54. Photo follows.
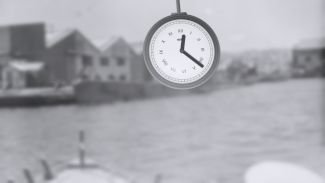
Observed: 12:22
